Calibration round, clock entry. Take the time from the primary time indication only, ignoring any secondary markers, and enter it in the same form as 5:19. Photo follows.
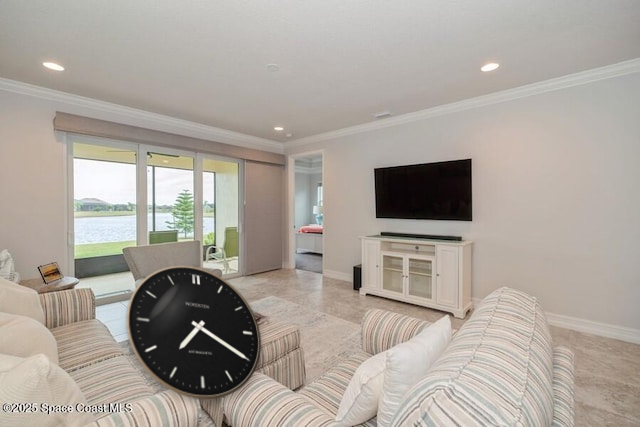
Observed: 7:20
